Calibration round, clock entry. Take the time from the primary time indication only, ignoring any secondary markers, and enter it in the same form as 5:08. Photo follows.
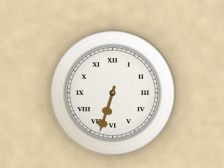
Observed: 6:33
